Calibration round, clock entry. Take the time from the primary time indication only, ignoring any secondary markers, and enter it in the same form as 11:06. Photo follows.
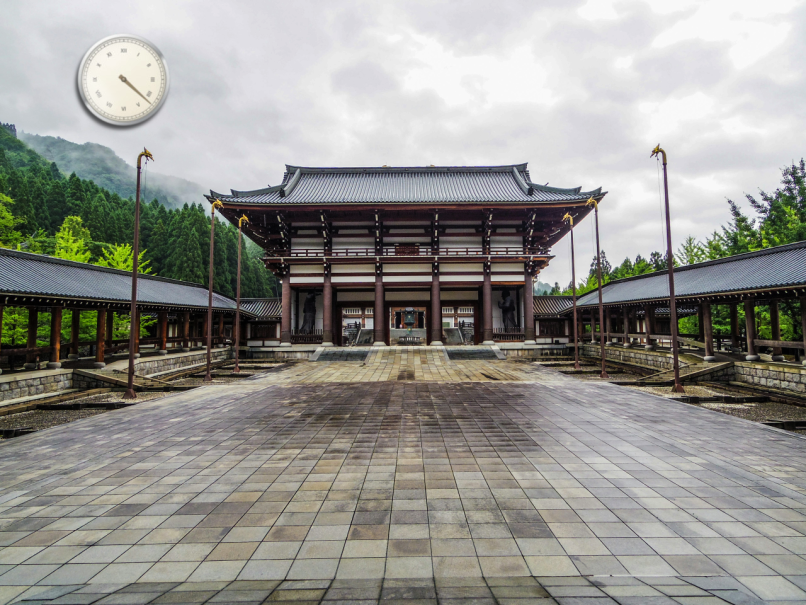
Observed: 4:22
